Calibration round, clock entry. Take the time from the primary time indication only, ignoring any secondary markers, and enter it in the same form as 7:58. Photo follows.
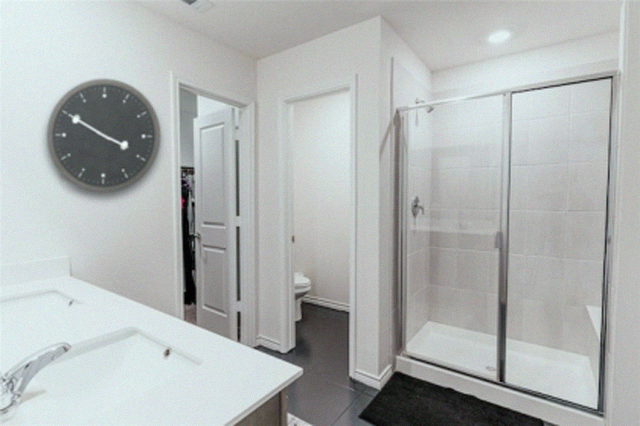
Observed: 3:50
